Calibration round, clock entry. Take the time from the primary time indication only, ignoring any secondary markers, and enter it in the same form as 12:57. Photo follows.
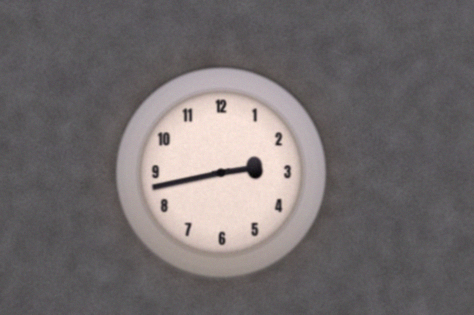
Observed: 2:43
